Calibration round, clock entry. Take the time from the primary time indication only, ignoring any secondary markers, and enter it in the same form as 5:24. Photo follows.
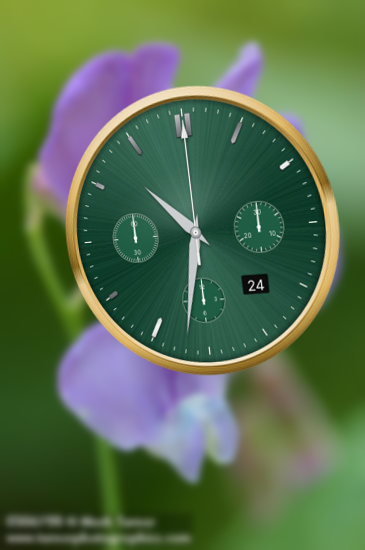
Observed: 10:32
